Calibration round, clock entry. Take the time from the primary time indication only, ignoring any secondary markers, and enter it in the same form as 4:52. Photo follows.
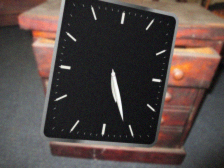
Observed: 5:26
